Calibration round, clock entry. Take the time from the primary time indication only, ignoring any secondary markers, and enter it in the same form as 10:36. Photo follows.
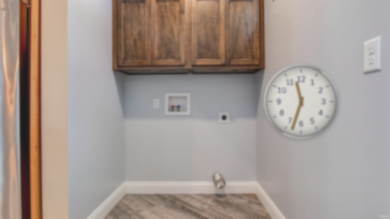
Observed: 11:33
